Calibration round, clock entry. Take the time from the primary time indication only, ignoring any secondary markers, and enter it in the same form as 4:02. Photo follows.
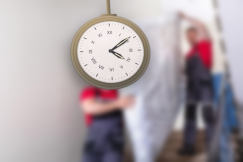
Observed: 4:09
